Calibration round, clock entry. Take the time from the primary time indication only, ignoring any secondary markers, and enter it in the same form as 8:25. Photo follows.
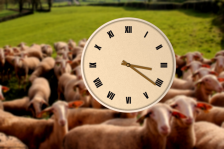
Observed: 3:21
